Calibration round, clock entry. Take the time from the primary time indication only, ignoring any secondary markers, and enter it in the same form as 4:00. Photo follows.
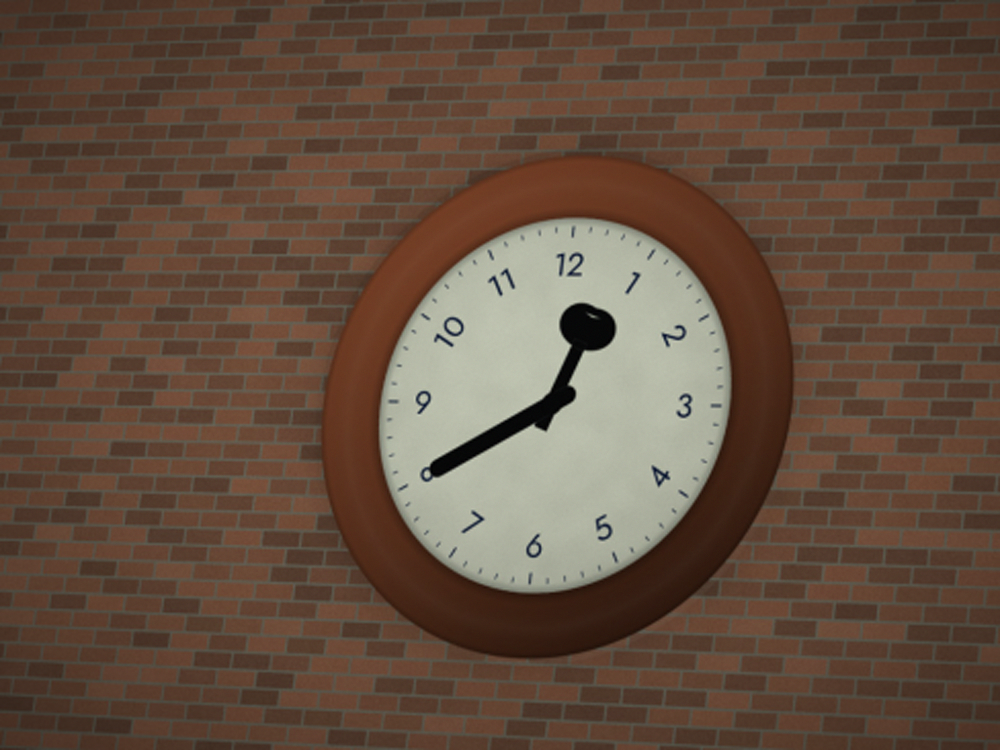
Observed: 12:40
